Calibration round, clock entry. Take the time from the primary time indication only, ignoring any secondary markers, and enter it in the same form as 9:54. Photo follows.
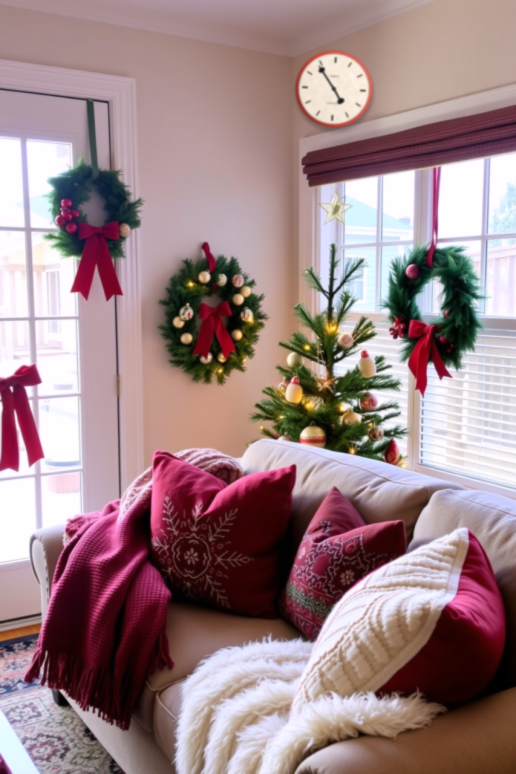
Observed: 4:54
